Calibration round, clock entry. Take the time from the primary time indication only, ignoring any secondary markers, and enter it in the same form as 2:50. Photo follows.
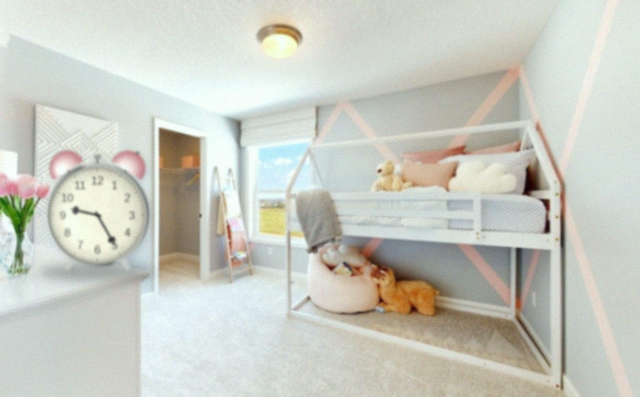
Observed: 9:25
